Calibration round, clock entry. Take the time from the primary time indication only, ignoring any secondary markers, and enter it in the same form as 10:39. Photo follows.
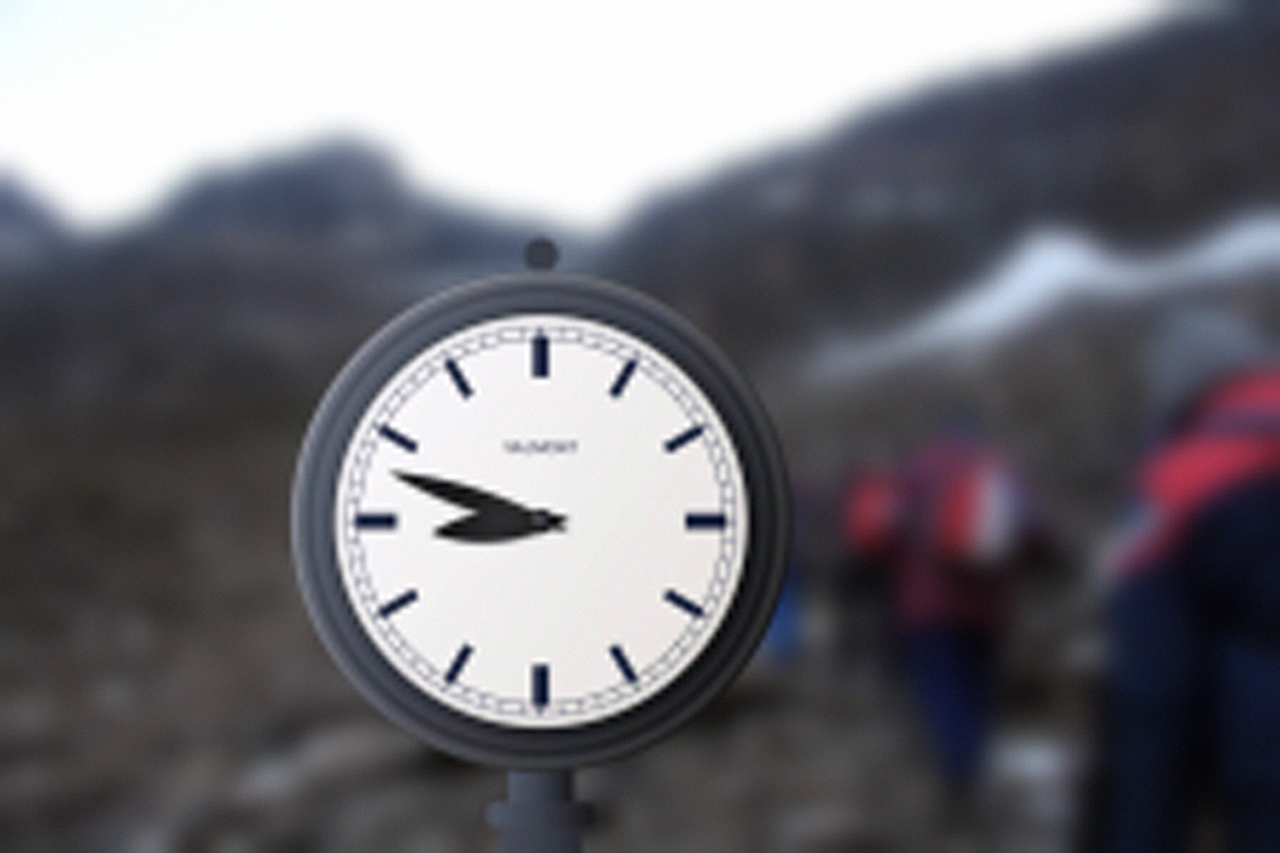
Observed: 8:48
